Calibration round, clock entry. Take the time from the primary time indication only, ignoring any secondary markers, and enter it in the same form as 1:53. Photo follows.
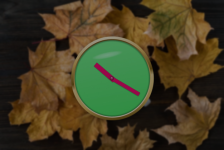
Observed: 10:20
